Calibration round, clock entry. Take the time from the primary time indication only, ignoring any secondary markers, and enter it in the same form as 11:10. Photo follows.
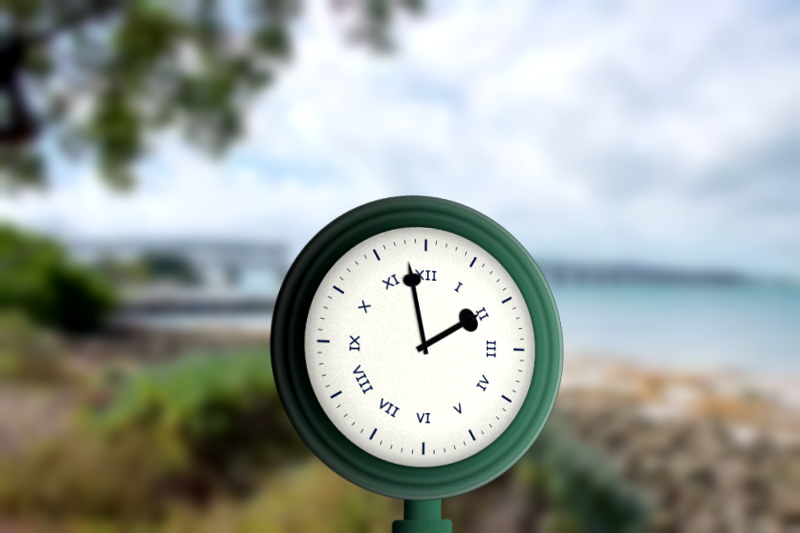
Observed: 1:58
